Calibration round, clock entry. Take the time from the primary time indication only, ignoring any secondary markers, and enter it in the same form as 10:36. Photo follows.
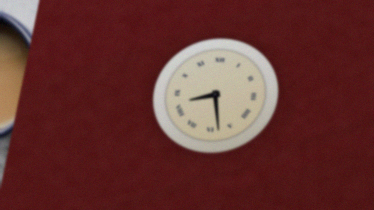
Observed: 8:28
